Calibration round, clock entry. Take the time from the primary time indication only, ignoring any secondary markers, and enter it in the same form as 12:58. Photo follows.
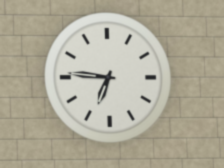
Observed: 6:46
